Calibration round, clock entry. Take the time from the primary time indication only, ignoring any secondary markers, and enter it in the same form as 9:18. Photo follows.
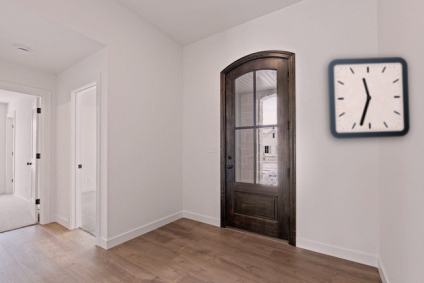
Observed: 11:33
